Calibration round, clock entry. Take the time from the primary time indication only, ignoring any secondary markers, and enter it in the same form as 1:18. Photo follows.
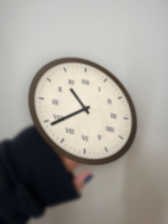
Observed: 10:39
